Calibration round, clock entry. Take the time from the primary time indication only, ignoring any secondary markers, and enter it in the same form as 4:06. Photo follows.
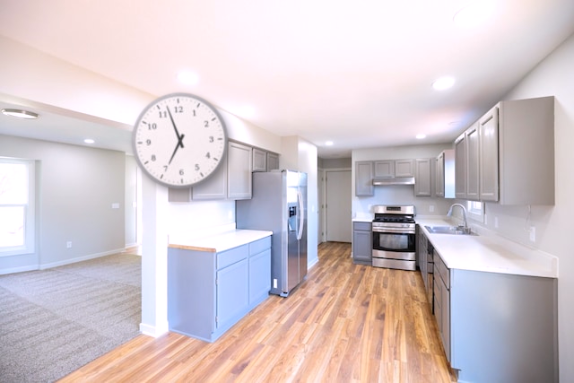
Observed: 6:57
